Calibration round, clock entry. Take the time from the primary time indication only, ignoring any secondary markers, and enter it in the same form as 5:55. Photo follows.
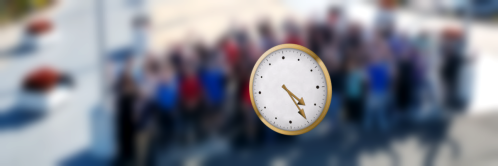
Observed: 4:25
